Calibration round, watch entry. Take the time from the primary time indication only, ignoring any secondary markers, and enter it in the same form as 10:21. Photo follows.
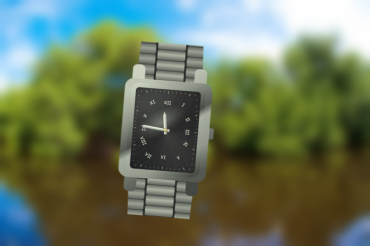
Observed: 11:46
